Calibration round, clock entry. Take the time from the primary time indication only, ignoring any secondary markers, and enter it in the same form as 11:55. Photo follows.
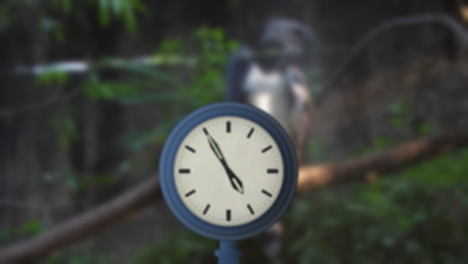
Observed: 4:55
